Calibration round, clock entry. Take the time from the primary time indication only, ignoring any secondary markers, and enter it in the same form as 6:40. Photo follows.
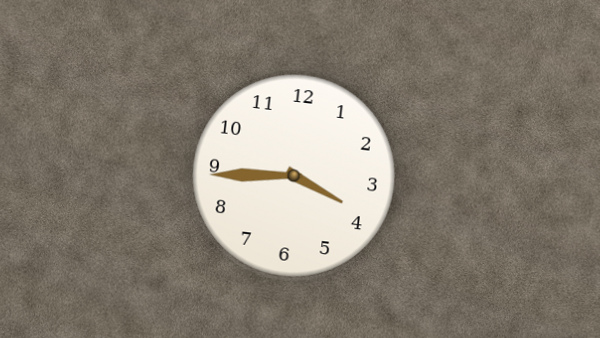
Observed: 3:44
